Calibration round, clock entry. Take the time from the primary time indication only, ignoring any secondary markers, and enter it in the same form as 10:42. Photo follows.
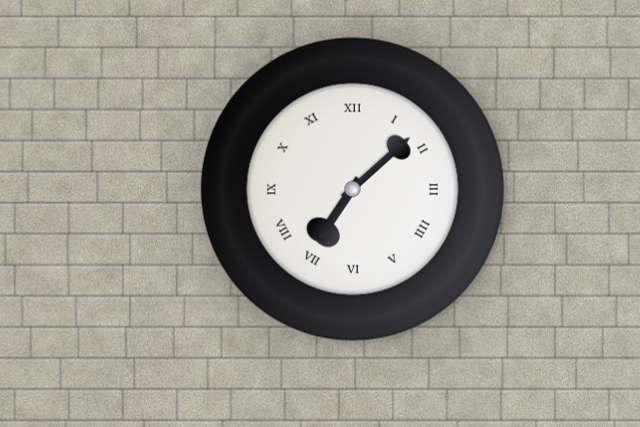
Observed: 7:08
